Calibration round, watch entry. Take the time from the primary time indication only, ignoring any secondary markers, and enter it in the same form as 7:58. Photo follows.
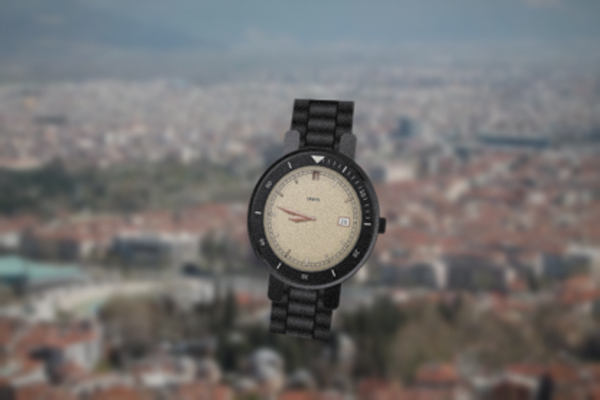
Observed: 8:47
